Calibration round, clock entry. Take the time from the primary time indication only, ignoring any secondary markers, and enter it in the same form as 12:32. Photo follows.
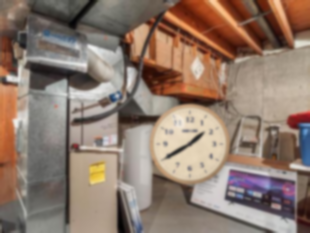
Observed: 1:40
